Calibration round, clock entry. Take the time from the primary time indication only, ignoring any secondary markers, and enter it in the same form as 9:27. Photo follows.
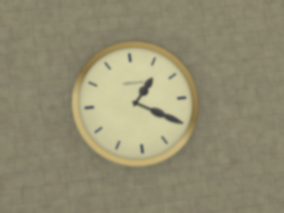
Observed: 1:20
